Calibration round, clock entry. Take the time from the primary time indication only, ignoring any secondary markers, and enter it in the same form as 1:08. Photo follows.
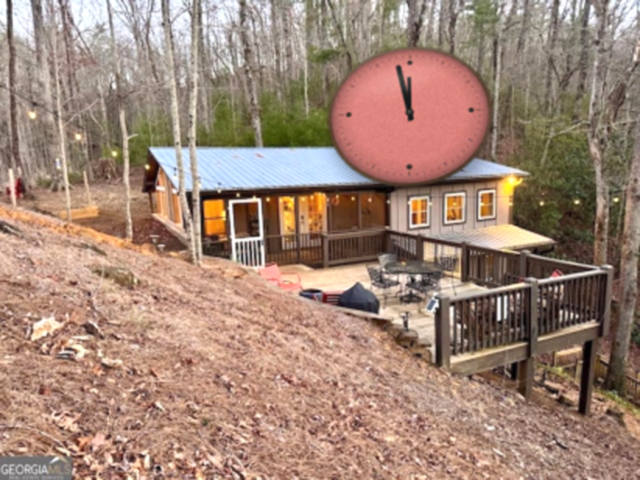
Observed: 11:58
